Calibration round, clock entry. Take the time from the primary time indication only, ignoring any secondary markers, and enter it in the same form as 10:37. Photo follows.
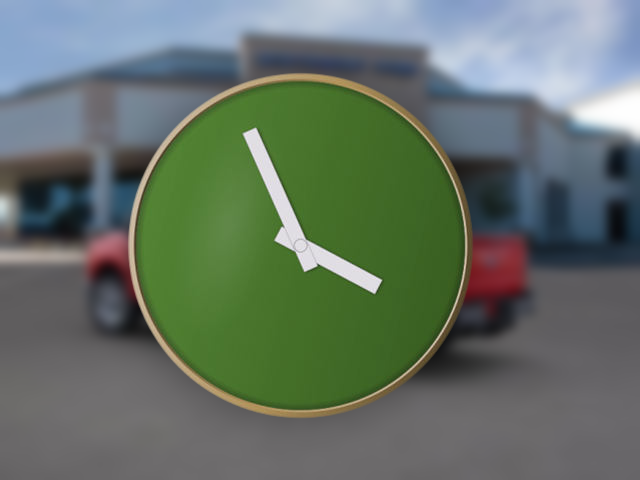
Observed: 3:56
